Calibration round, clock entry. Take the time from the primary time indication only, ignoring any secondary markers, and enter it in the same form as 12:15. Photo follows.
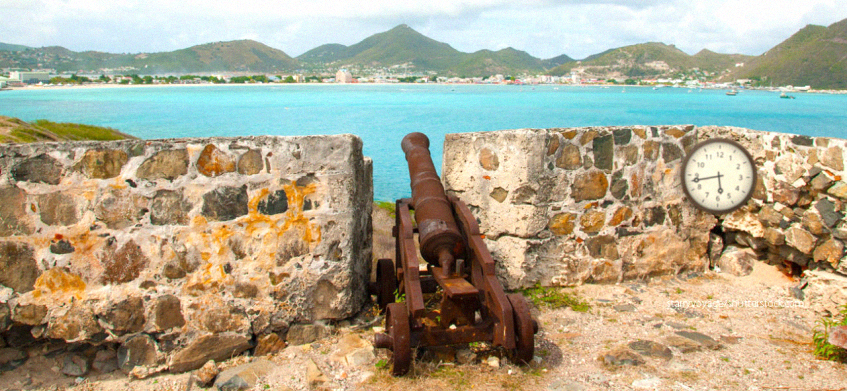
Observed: 5:43
